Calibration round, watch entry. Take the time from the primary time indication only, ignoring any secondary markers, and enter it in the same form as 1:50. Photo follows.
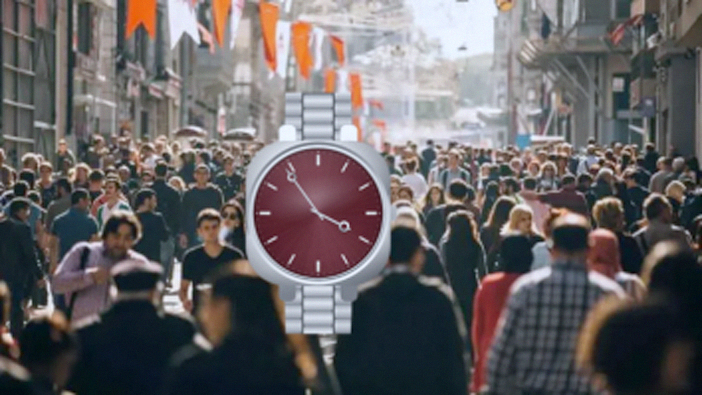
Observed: 3:54
